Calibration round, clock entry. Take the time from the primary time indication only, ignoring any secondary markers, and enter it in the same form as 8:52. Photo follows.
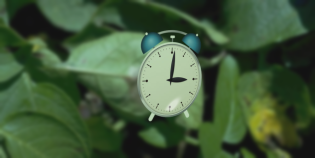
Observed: 3:01
